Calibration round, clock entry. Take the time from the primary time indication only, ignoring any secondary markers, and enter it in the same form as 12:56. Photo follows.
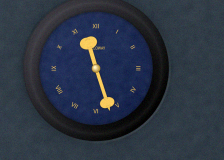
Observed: 11:27
